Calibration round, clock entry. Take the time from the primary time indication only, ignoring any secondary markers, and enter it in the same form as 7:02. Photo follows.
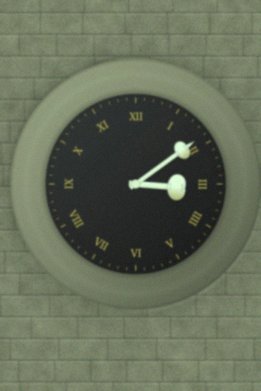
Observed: 3:09
